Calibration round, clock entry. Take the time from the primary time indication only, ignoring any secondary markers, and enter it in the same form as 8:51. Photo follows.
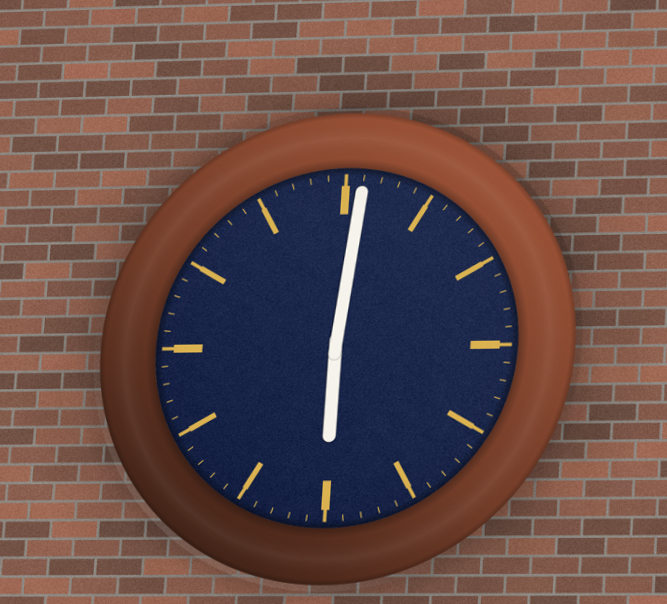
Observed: 6:01
